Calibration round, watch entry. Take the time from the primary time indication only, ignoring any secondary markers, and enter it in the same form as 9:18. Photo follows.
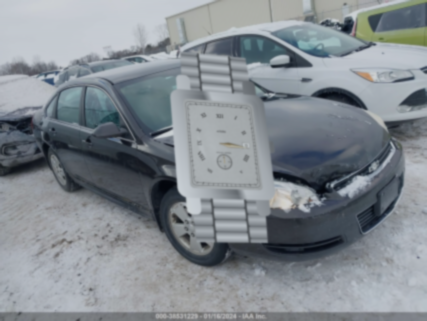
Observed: 3:16
